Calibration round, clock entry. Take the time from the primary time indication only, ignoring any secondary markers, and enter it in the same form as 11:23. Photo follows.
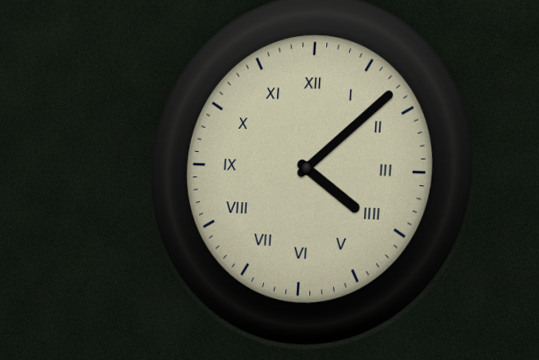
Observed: 4:08
